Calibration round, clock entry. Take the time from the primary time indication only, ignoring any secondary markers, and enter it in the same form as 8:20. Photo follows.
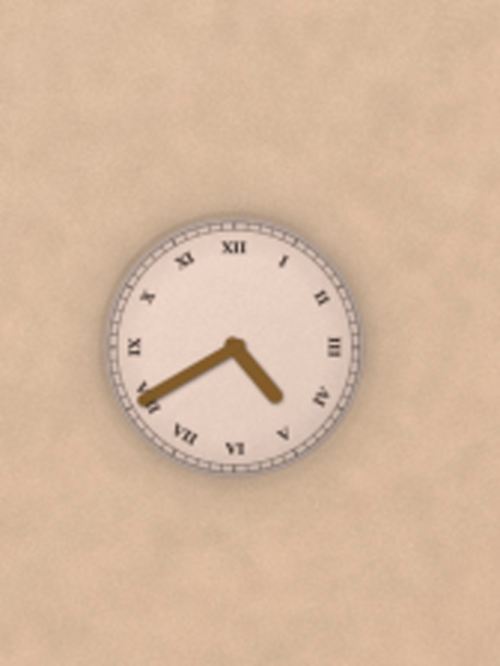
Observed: 4:40
